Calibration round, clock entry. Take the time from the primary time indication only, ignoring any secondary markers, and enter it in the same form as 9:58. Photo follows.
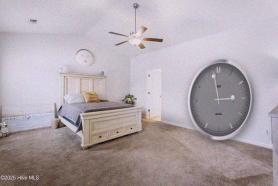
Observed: 2:58
